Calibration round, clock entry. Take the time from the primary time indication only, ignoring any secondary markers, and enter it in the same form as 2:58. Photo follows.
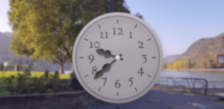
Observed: 9:38
